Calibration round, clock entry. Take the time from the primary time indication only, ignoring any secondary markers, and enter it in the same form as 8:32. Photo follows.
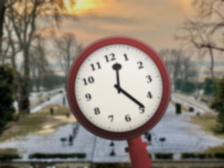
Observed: 12:24
